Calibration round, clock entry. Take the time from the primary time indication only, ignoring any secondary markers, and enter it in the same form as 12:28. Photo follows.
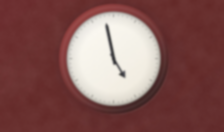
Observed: 4:58
